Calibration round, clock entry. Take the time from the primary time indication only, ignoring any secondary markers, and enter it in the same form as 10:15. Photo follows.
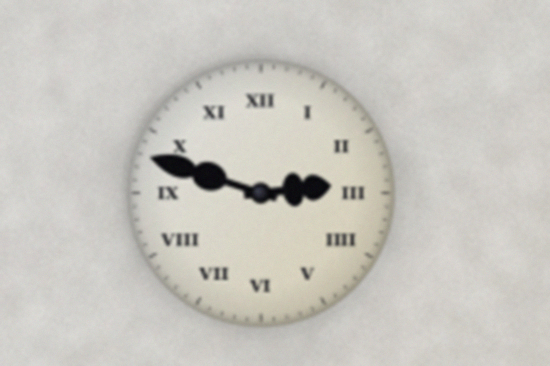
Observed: 2:48
